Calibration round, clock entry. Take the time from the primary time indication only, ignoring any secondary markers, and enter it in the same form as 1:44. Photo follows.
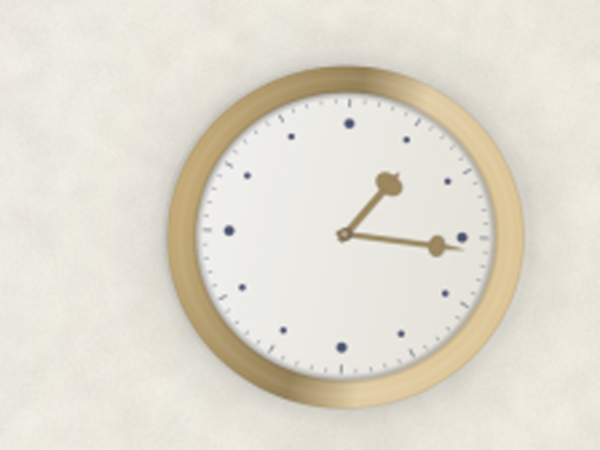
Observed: 1:16
